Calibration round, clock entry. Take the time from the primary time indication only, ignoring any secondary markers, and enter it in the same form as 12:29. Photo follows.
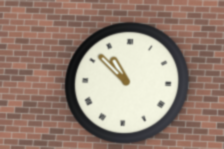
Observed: 10:52
